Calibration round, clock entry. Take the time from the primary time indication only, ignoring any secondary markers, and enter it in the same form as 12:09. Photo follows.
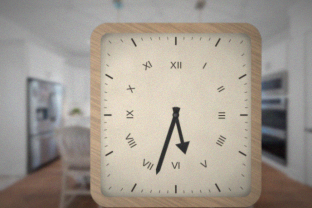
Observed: 5:33
